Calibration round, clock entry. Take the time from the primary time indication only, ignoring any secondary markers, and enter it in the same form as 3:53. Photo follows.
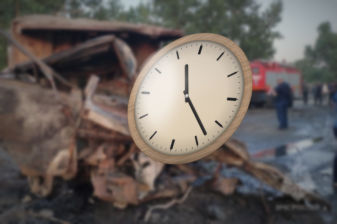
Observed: 11:23
